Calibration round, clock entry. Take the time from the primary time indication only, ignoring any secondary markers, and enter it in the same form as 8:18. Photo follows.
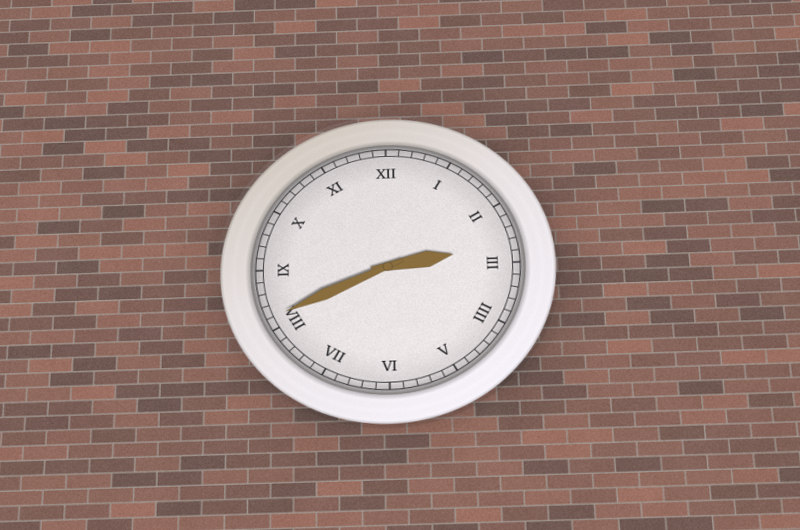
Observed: 2:41
